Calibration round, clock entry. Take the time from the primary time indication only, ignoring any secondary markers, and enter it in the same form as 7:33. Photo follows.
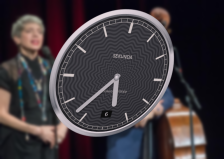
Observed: 5:37
